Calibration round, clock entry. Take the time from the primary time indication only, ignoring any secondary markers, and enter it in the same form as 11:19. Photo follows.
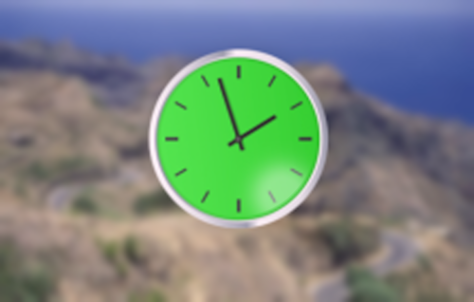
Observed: 1:57
